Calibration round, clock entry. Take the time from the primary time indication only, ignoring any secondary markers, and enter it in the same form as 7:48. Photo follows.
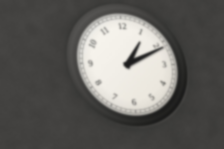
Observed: 1:11
